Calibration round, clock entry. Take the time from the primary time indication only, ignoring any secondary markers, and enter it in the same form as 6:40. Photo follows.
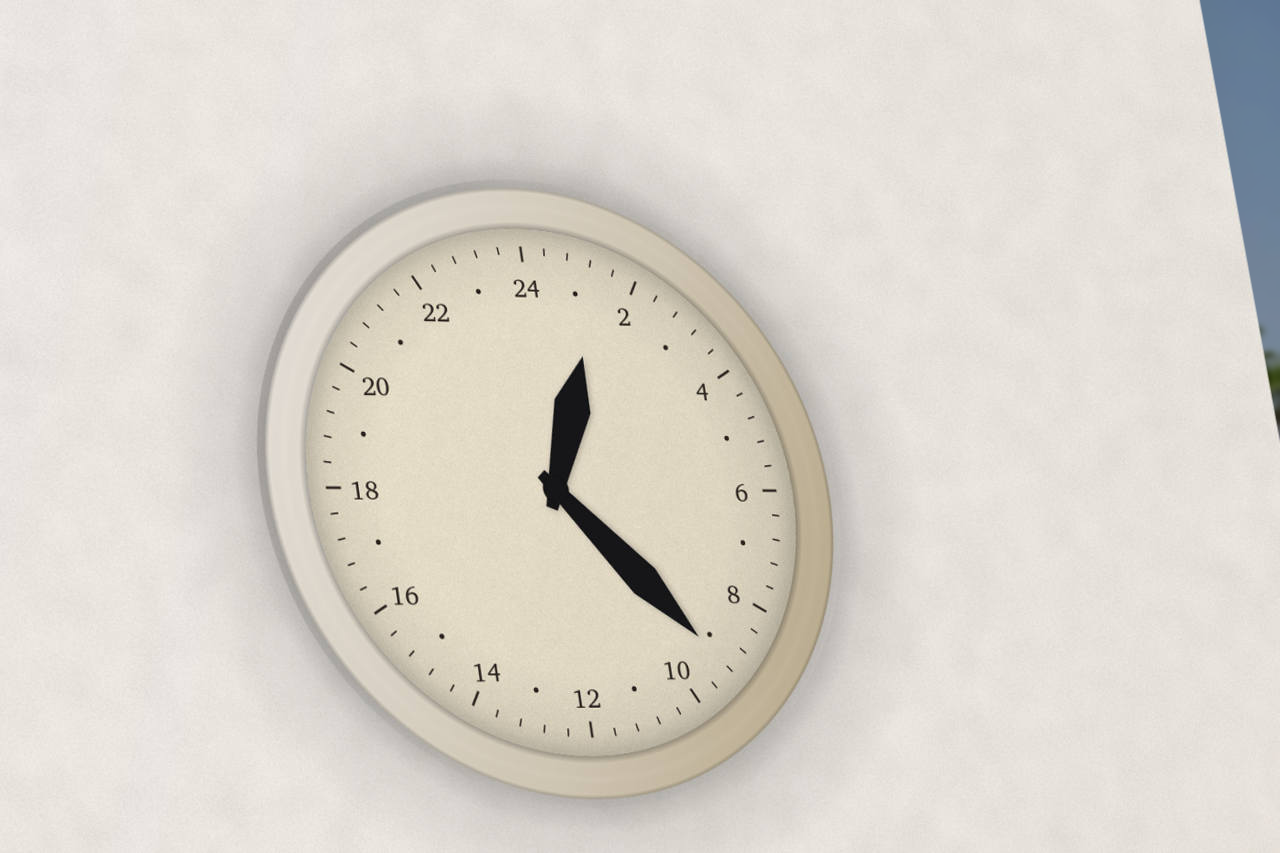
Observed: 1:23
